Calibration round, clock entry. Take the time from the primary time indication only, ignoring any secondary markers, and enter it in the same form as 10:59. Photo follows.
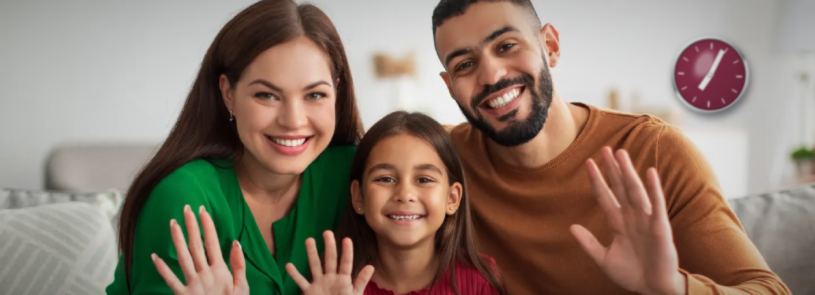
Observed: 7:04
